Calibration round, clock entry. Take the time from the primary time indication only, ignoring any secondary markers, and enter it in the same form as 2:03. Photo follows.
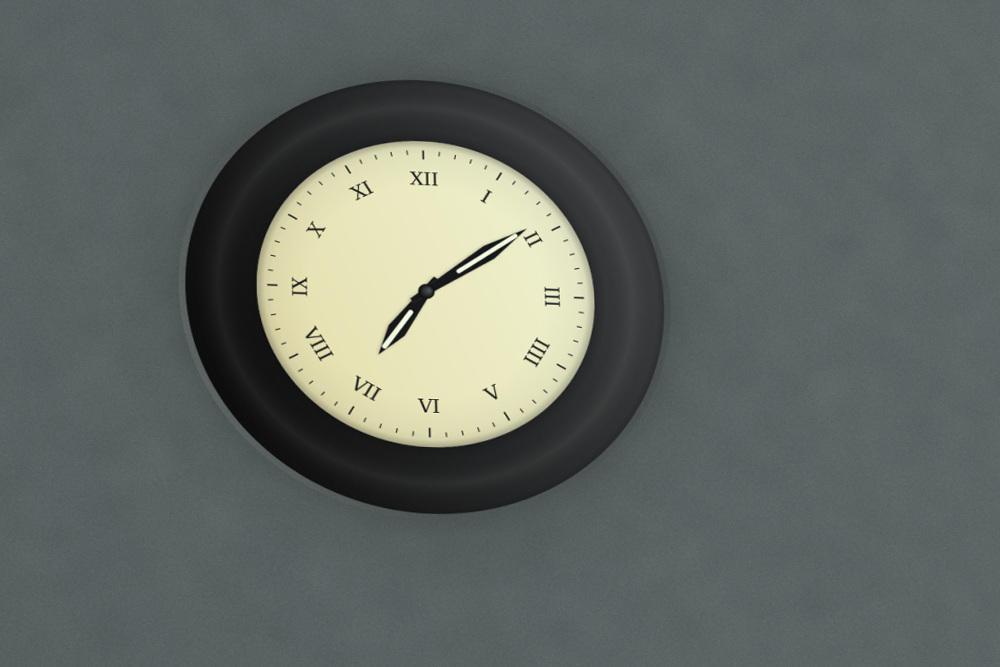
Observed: 7:09
